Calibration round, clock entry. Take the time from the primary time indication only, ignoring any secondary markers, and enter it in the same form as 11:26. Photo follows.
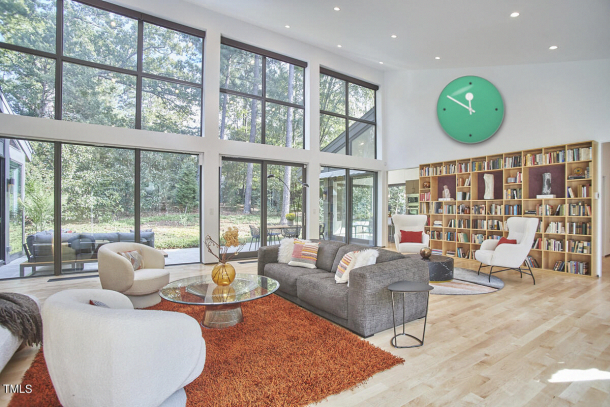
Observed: 11:50
